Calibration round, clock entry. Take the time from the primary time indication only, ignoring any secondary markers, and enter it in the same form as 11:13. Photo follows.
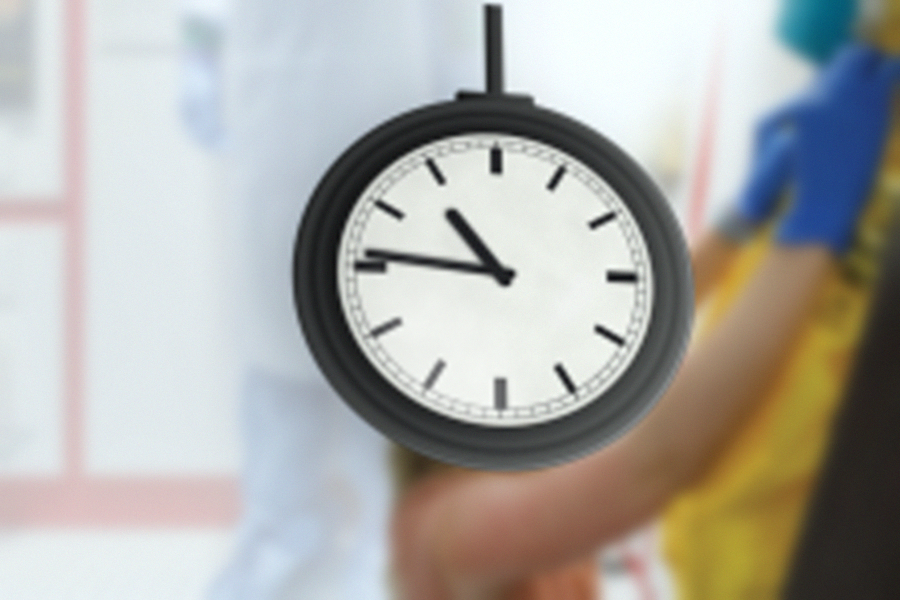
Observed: 10:46
